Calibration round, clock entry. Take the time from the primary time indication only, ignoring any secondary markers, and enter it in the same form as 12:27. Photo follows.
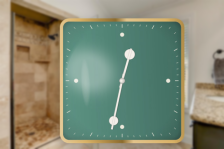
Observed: 12:32
